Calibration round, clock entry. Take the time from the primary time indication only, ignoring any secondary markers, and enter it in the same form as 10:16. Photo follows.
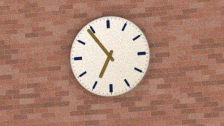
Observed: 6:54
